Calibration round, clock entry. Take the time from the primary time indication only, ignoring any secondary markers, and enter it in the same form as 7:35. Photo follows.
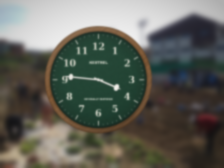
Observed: 3:46
